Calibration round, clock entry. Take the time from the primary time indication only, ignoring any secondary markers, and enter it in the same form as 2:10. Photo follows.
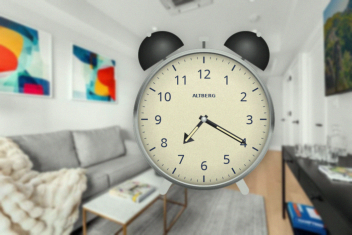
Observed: 7:20
